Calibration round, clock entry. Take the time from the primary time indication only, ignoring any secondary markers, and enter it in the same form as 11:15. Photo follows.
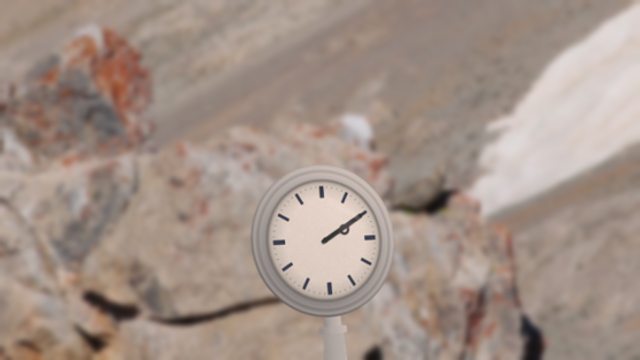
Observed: 2:10
